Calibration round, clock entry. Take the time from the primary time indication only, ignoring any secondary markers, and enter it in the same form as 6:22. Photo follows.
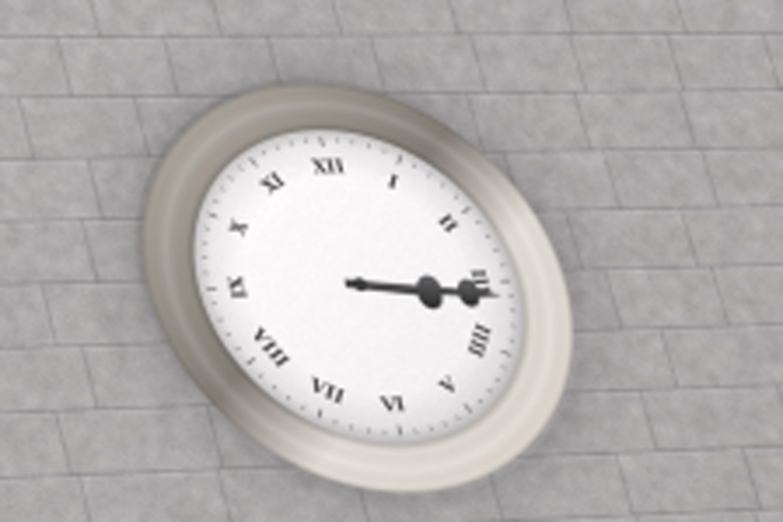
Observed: 3:16
